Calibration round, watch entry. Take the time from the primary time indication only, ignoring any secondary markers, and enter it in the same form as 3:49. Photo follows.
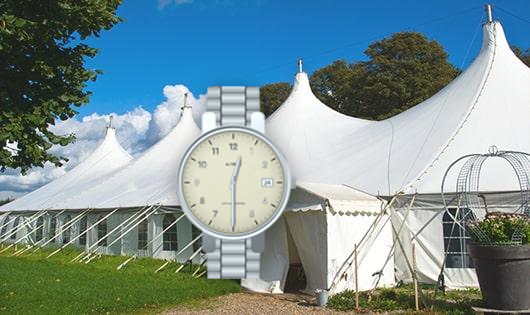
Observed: 12:30
